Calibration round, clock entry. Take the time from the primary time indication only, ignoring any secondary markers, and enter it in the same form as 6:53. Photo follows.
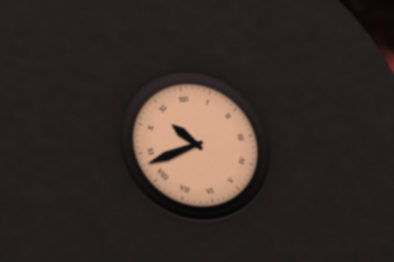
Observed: 10:43
